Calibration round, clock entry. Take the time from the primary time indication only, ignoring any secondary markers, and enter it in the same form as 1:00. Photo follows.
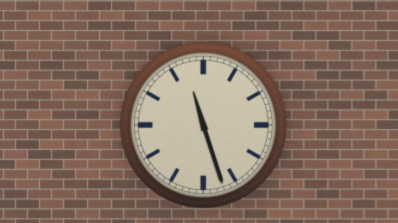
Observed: 11:27
